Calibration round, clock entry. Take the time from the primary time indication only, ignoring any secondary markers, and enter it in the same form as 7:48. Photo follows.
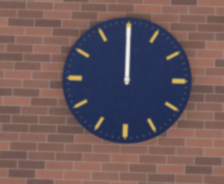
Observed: 12:00
